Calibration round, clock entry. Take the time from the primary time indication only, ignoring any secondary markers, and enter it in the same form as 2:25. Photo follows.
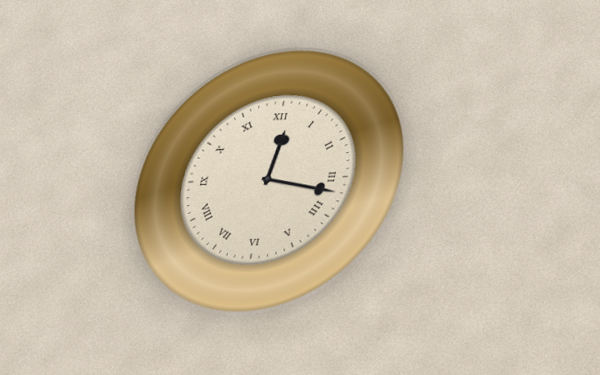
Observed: 12:17
